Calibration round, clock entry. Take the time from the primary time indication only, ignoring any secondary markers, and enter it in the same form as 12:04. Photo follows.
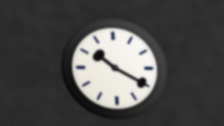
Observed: 10:20
